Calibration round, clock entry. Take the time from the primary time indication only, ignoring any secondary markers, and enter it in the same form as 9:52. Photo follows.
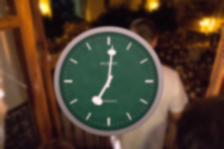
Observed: 7:01
